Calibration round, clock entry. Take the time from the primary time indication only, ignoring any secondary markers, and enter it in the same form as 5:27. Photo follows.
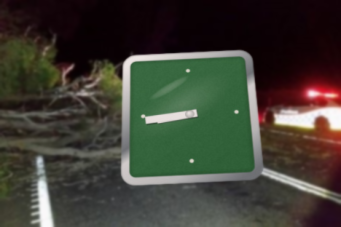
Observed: 8:44
